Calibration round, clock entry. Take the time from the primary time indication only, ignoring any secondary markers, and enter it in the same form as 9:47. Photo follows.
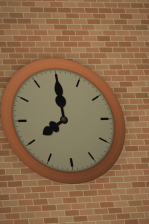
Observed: 8:00
